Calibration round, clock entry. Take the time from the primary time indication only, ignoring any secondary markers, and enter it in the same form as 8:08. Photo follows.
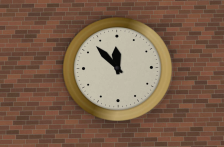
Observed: 11:53
